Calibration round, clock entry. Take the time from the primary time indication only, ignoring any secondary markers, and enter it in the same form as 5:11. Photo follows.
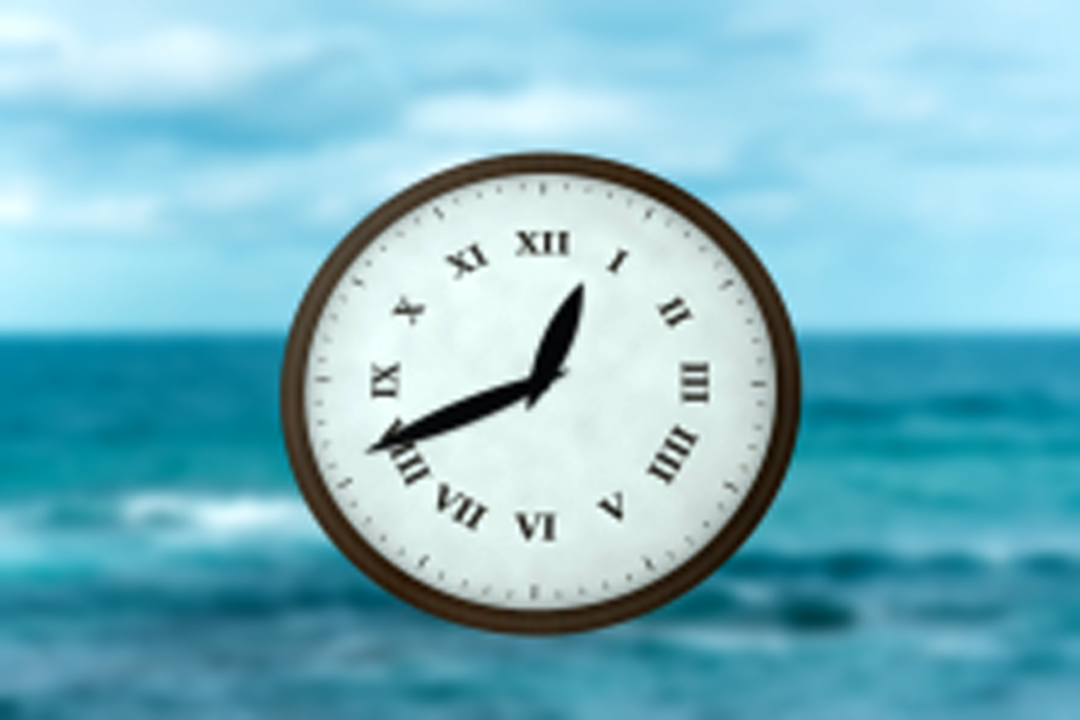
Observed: 12:41
